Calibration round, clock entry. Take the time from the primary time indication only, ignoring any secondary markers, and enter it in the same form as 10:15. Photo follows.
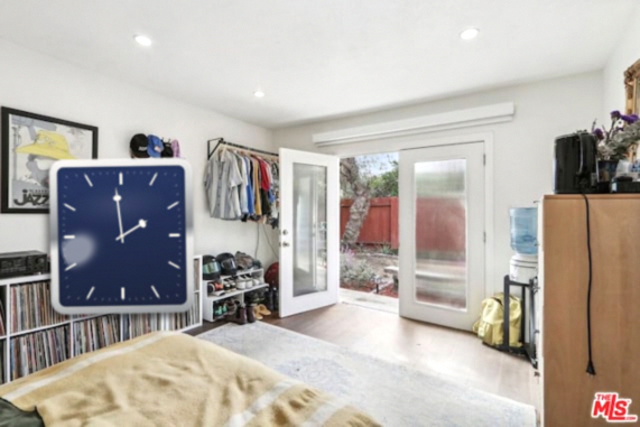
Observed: 1:59
